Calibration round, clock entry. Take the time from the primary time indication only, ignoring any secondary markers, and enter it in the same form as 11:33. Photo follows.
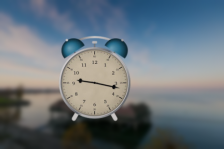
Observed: 9:17
